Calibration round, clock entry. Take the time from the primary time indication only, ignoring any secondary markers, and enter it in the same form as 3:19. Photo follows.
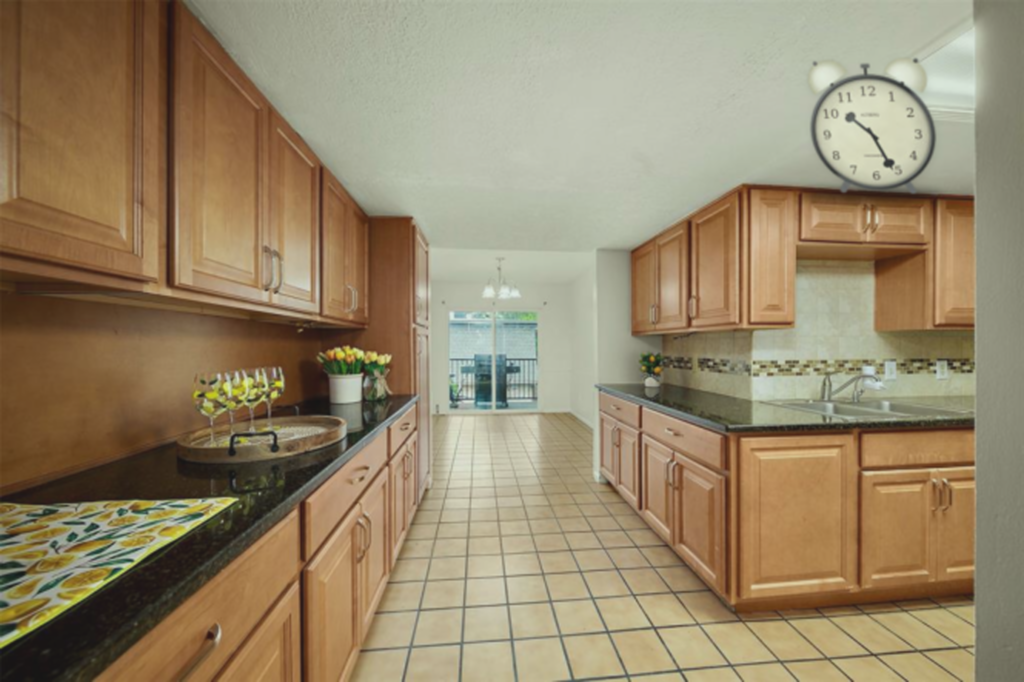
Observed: 10:26
